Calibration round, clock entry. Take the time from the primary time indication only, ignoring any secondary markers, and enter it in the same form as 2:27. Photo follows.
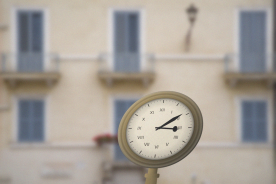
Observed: 3:09
